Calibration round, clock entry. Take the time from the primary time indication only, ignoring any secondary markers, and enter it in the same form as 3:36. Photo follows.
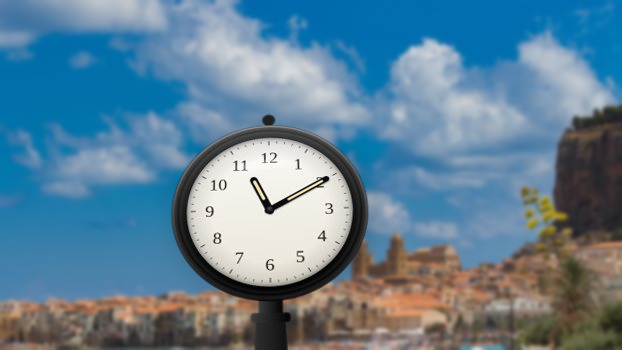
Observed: 11:10
